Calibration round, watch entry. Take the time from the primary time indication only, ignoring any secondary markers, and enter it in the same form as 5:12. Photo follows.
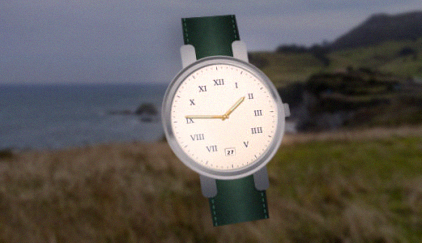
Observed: 1:46
